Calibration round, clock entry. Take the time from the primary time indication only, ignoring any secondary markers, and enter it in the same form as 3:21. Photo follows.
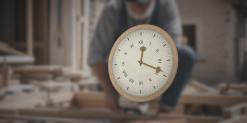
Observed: 12:19
